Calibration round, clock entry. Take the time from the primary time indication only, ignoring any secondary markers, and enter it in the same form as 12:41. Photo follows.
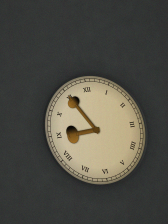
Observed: 8:55
